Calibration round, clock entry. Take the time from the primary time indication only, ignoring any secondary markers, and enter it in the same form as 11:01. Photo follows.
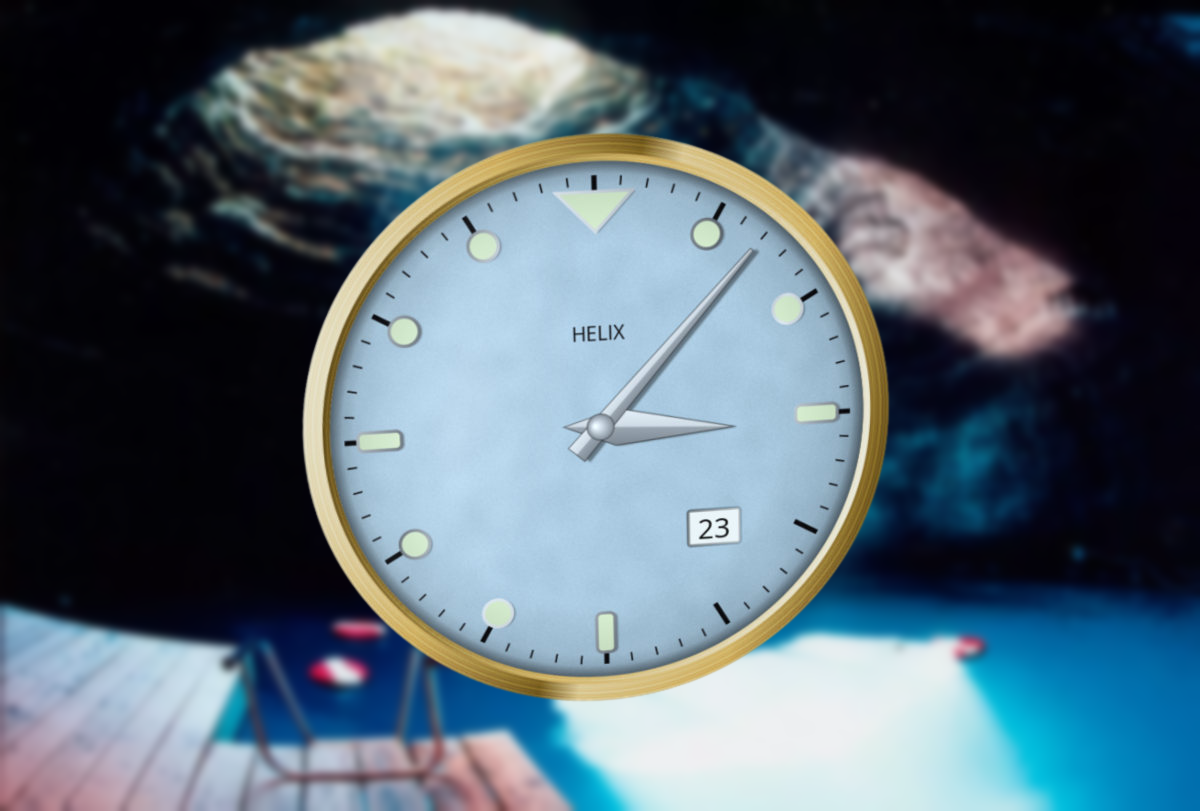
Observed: 3:07
